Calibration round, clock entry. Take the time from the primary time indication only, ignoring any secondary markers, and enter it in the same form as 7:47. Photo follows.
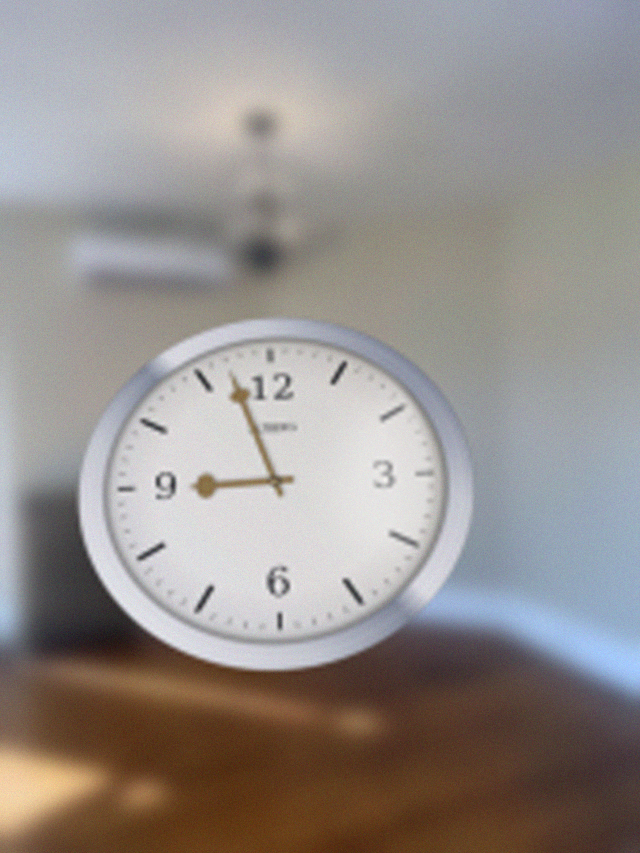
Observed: 8:57
